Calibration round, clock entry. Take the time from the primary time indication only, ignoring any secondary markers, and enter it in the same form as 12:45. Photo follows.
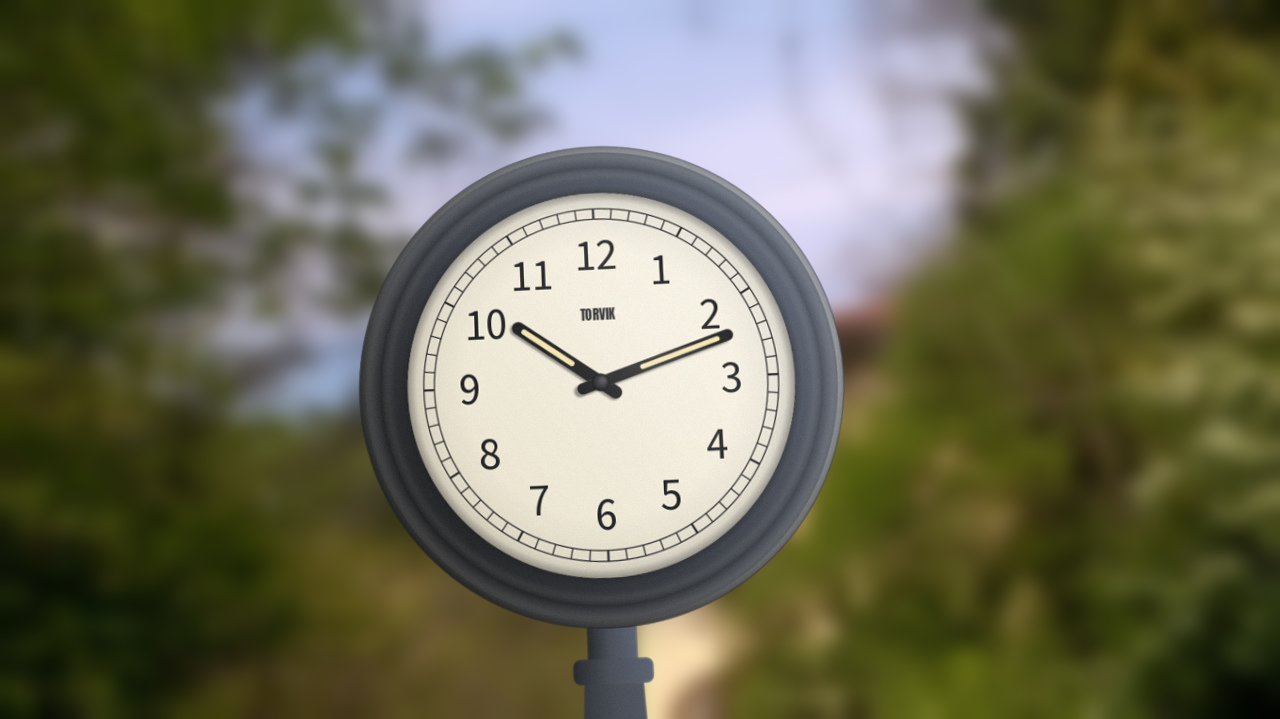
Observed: 10:12
